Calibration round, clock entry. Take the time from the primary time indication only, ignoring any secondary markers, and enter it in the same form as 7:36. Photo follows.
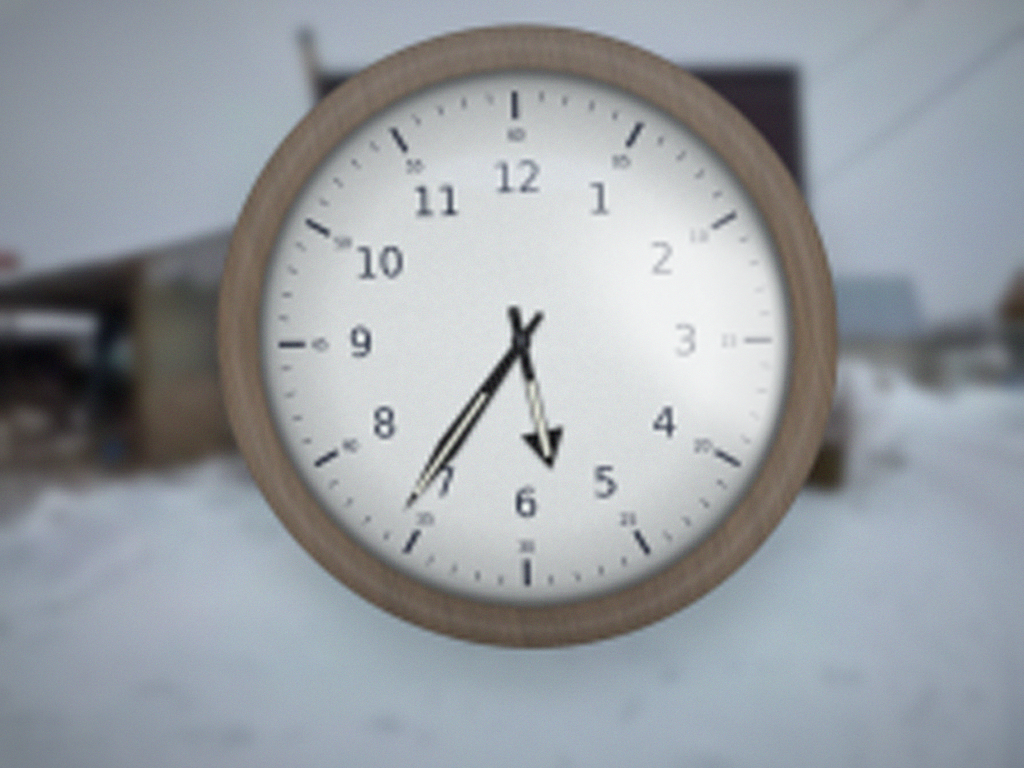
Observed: 5:36
